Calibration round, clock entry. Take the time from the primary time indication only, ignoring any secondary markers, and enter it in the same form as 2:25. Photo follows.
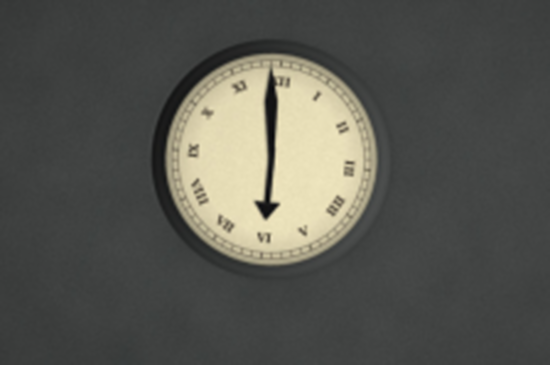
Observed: 5:59
